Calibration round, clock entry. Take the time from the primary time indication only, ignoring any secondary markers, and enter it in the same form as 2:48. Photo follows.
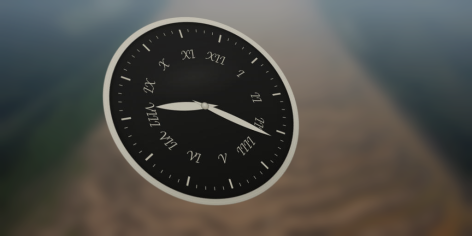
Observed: 8:16
